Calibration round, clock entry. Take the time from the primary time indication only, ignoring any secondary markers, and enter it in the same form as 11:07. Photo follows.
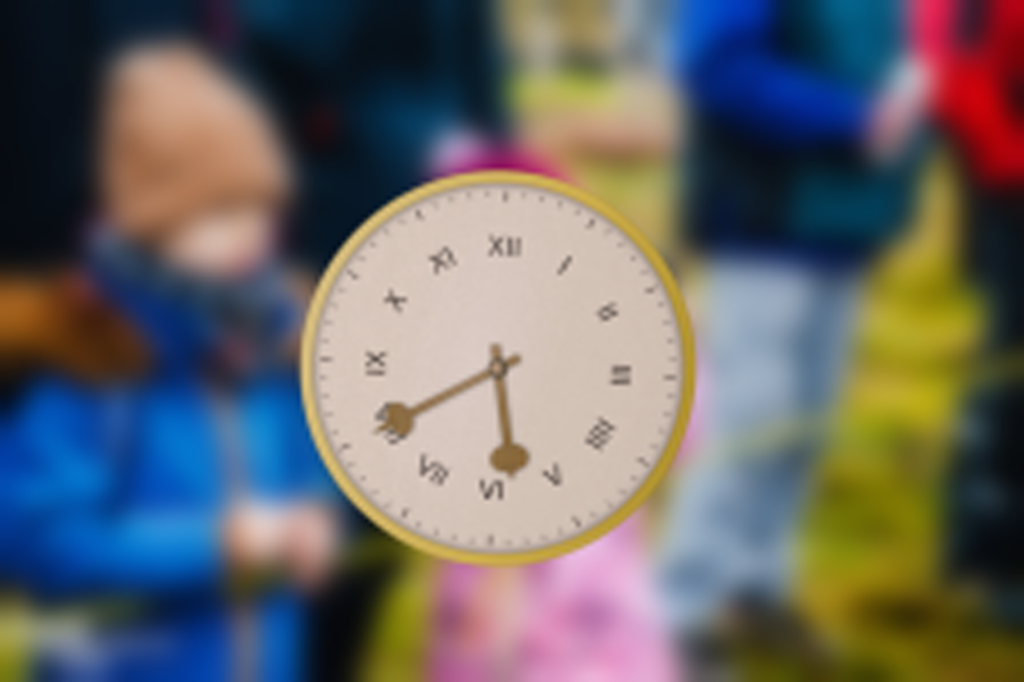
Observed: 5:40
